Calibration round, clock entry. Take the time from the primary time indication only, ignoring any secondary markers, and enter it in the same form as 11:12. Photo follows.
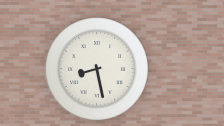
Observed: 8:28
